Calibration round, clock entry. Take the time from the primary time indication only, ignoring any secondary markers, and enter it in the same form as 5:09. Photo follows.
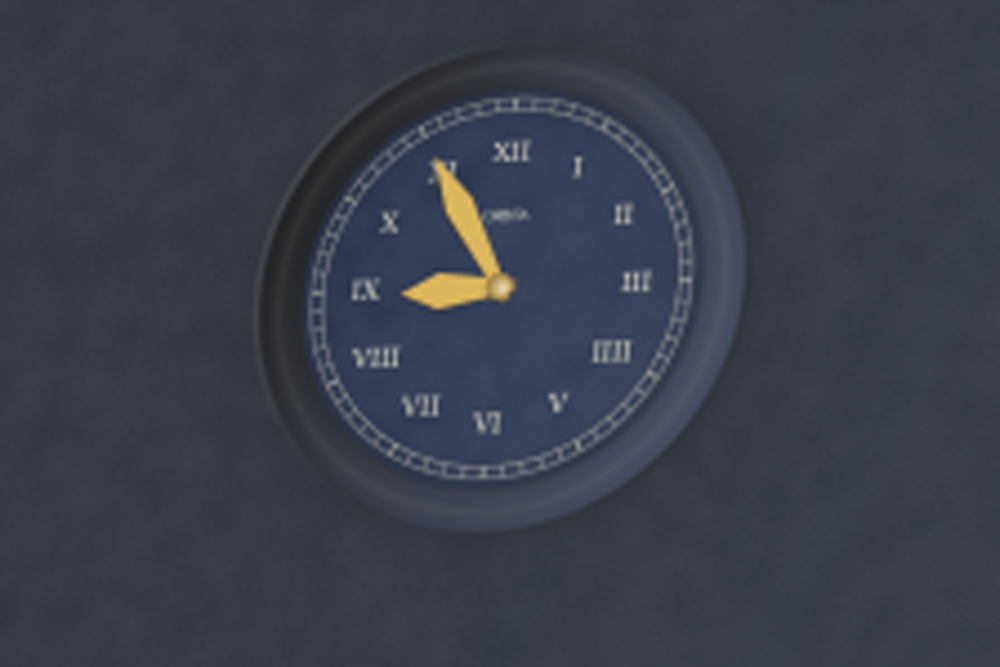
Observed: 8:55
